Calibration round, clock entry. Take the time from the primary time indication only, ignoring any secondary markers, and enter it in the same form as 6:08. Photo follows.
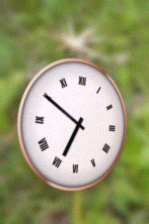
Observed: 6:50
